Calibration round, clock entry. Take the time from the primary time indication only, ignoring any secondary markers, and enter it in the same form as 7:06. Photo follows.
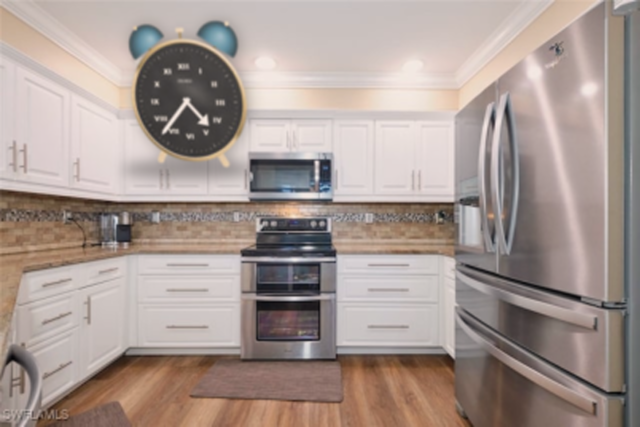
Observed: 4:37
